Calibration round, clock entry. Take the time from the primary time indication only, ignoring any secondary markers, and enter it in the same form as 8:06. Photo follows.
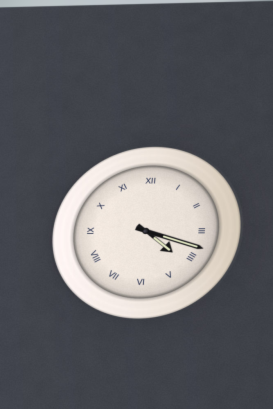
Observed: 4:18
